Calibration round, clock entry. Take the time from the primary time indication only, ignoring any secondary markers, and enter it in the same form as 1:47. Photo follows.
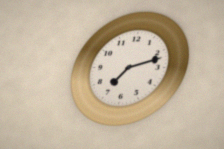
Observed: 7:12
